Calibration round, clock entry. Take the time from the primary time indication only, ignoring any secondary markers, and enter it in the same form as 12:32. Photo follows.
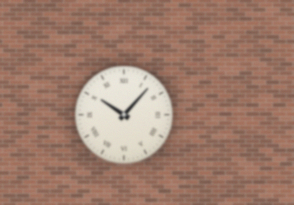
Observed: 10:07
